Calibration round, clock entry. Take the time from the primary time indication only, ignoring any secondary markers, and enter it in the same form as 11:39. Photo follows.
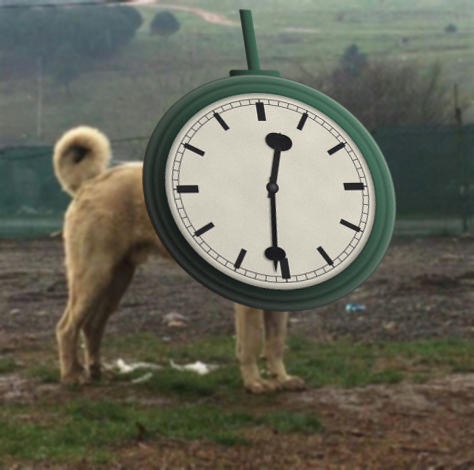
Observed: 12:31
